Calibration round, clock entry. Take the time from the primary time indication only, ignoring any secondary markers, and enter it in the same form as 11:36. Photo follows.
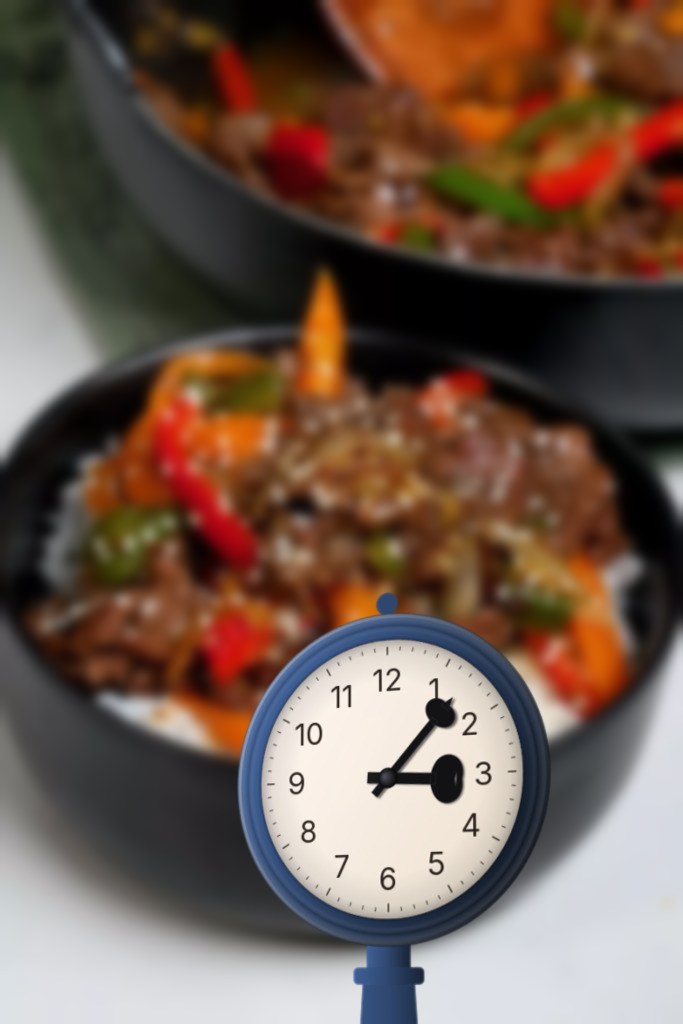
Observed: 3:07
